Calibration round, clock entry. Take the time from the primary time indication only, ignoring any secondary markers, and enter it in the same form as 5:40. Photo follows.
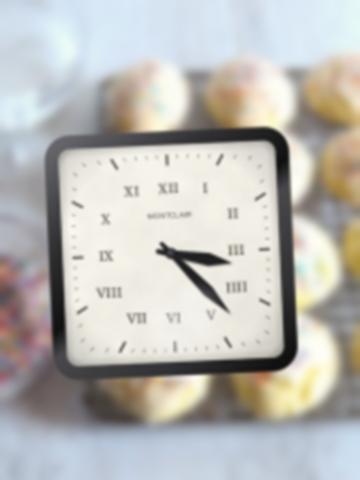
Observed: 3:23
